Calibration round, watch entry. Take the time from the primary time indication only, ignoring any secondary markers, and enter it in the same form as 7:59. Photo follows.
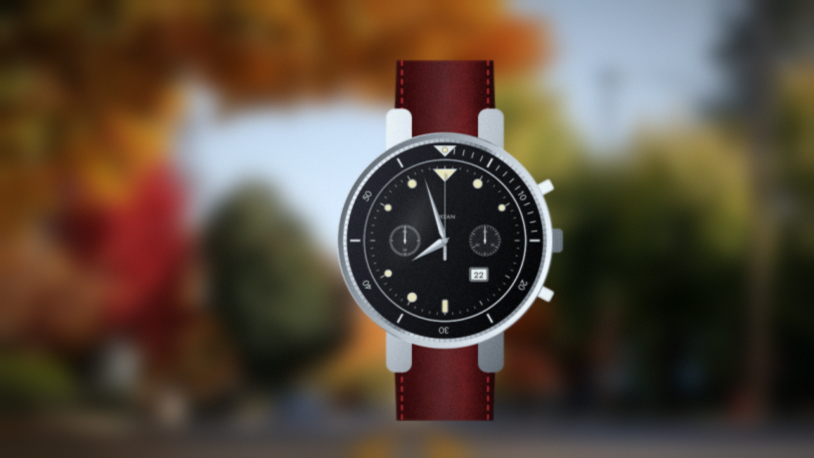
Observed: 7:57
